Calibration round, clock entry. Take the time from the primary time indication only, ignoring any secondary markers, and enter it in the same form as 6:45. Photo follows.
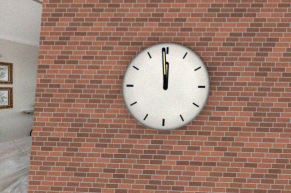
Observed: 11:59
